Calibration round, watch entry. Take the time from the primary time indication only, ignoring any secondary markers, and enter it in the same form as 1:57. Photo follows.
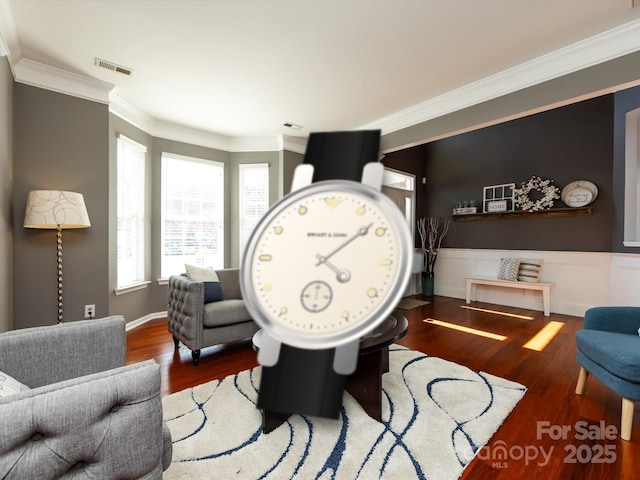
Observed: 4:08
